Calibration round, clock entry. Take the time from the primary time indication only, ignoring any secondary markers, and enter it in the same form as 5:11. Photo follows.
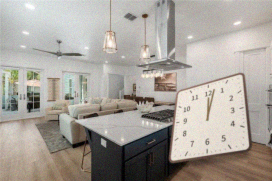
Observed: 12:02
